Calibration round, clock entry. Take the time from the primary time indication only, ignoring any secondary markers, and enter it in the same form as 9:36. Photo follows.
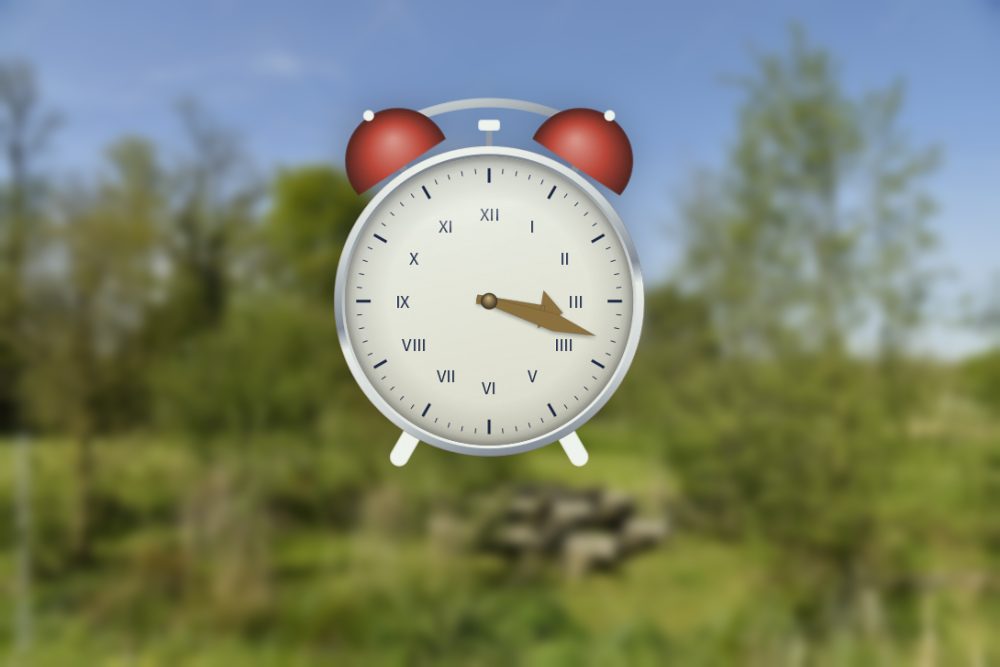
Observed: 3:18
